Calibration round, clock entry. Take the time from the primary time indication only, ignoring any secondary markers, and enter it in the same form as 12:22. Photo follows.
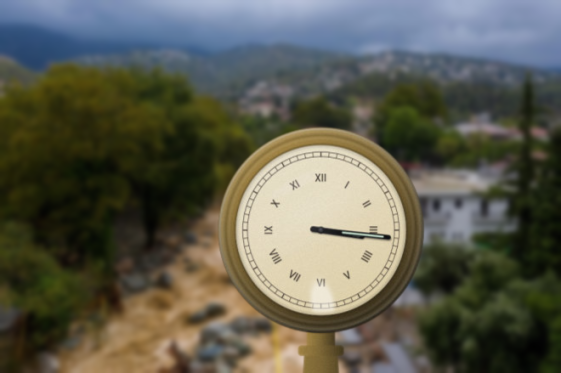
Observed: 3:16
